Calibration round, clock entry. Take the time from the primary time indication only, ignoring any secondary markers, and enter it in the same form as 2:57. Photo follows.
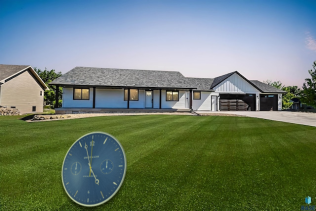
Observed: 4:57
